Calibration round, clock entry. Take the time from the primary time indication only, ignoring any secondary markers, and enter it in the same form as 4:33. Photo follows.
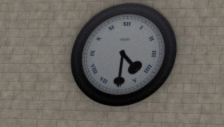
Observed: 4:30
